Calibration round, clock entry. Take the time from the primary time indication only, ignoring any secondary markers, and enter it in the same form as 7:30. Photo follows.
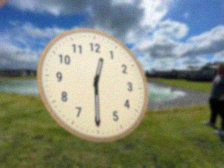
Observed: 12:30
